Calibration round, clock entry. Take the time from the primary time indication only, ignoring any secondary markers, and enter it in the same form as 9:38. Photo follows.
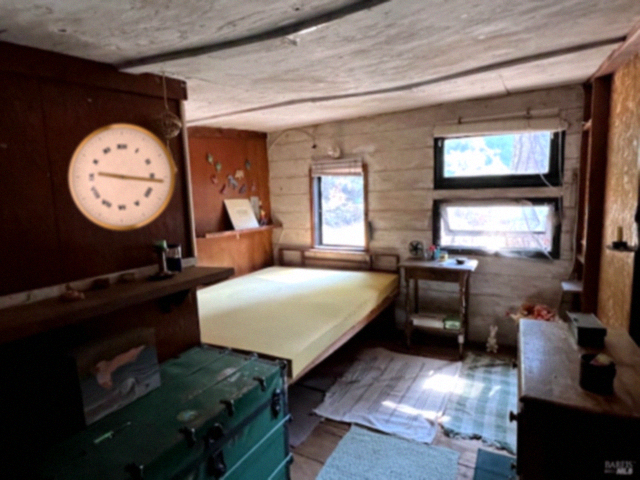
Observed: 9:16
